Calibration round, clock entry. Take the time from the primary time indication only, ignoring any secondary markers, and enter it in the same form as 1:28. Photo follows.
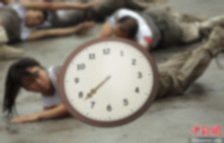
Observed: 7:38
